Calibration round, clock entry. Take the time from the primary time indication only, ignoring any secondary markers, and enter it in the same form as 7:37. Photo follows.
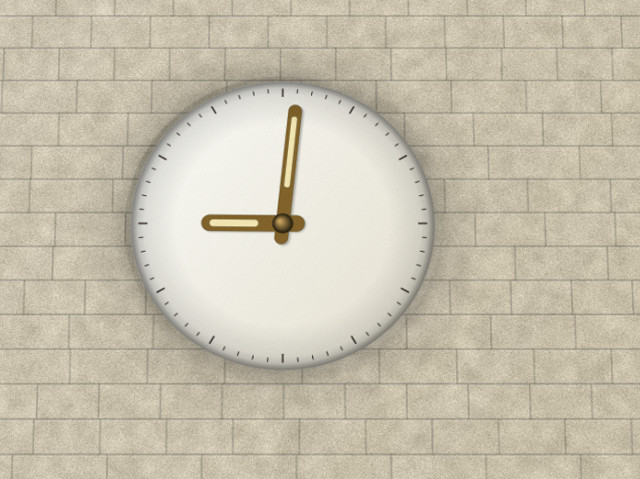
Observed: 9:01
